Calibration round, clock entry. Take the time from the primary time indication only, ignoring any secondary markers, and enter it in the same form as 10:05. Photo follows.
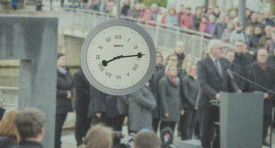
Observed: 8:14
